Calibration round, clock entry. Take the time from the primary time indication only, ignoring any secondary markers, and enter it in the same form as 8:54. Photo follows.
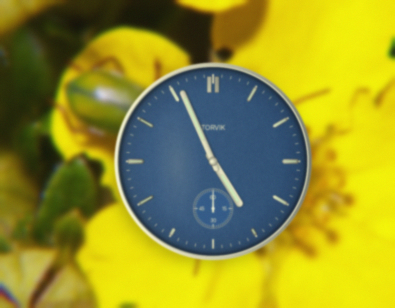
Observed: 4:56
